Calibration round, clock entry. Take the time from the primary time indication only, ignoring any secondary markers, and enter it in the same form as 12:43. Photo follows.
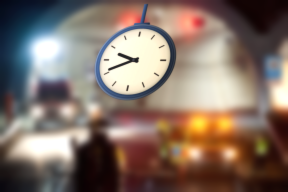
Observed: 9:41
